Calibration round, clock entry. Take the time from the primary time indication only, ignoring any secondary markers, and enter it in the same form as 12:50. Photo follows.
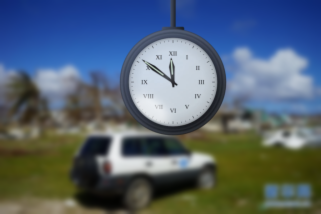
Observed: 11:51
